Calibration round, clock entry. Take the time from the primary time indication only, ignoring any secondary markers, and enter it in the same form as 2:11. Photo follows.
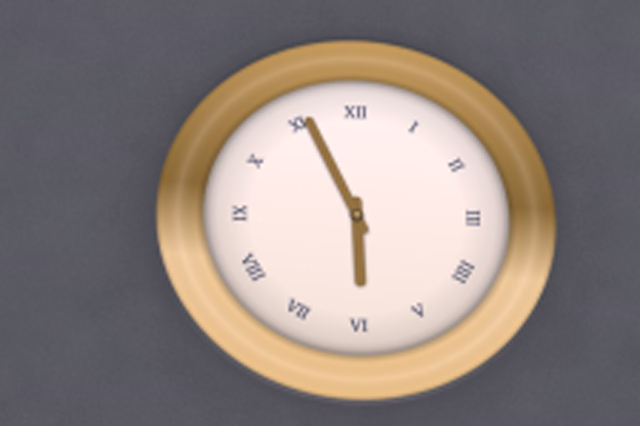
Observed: 5:56
